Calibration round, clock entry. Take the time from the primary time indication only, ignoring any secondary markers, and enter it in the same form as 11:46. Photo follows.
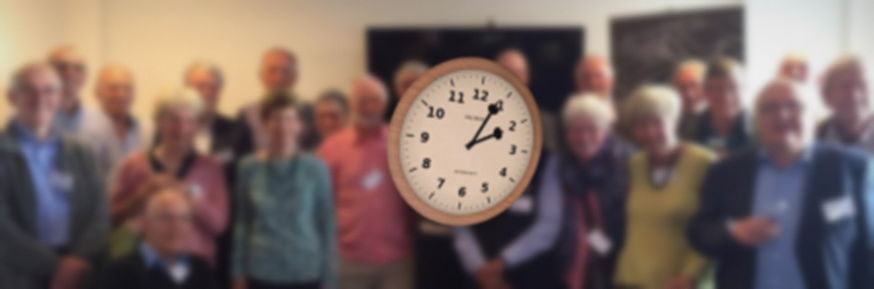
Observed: 2:04
